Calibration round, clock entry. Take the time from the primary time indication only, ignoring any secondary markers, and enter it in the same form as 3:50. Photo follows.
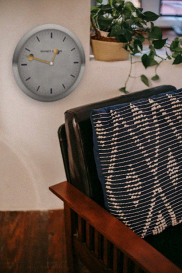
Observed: 12:48
